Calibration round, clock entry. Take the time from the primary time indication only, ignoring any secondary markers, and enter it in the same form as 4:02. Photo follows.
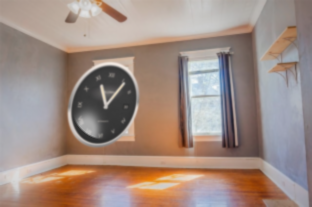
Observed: 11:06
